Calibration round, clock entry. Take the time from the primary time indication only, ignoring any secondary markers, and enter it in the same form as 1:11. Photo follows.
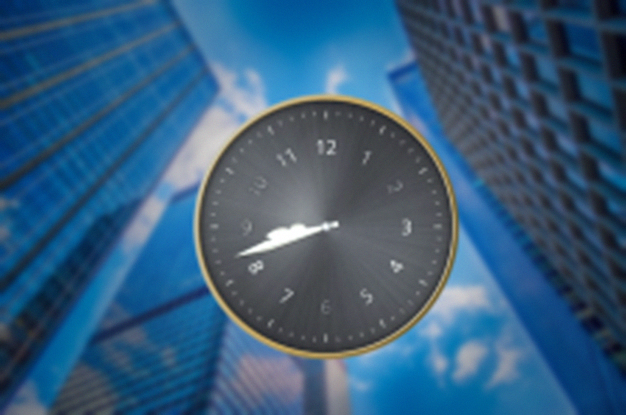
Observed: 8:42
